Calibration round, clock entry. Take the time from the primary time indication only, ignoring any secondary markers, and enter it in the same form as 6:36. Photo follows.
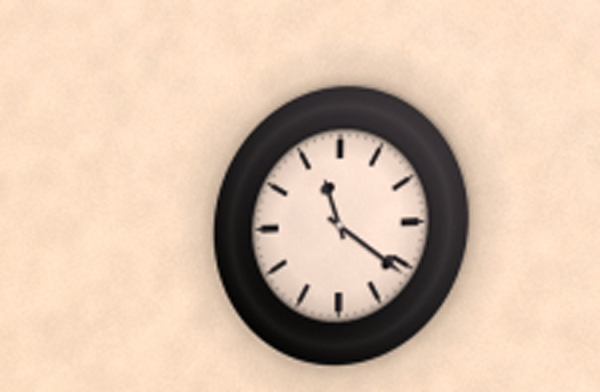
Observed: 11:21
